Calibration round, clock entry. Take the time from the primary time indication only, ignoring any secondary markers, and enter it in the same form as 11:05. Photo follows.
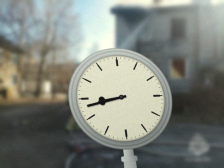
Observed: 8:43
